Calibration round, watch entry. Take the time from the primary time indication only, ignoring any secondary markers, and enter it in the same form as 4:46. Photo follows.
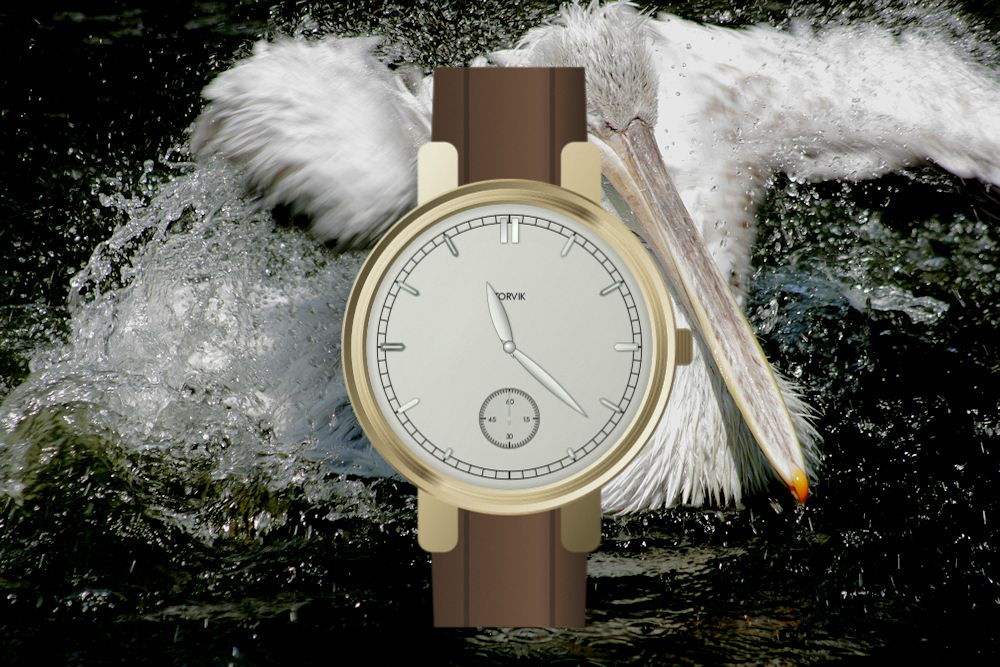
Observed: 11:22
